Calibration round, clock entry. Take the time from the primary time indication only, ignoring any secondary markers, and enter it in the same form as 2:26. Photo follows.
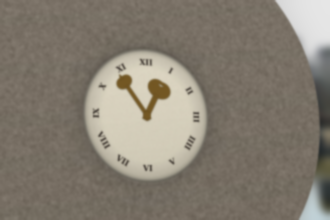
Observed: 12:54
